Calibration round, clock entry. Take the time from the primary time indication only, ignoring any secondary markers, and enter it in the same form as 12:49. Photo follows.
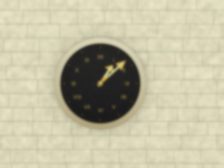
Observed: 1:08
